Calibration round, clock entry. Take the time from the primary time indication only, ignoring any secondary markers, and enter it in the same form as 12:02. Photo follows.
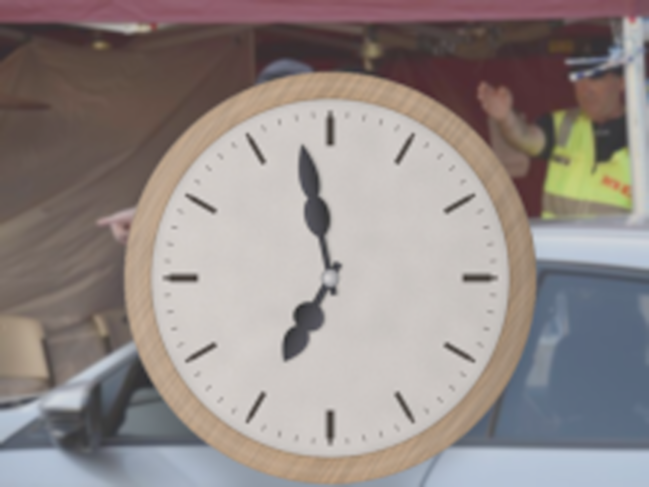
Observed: 6:58
